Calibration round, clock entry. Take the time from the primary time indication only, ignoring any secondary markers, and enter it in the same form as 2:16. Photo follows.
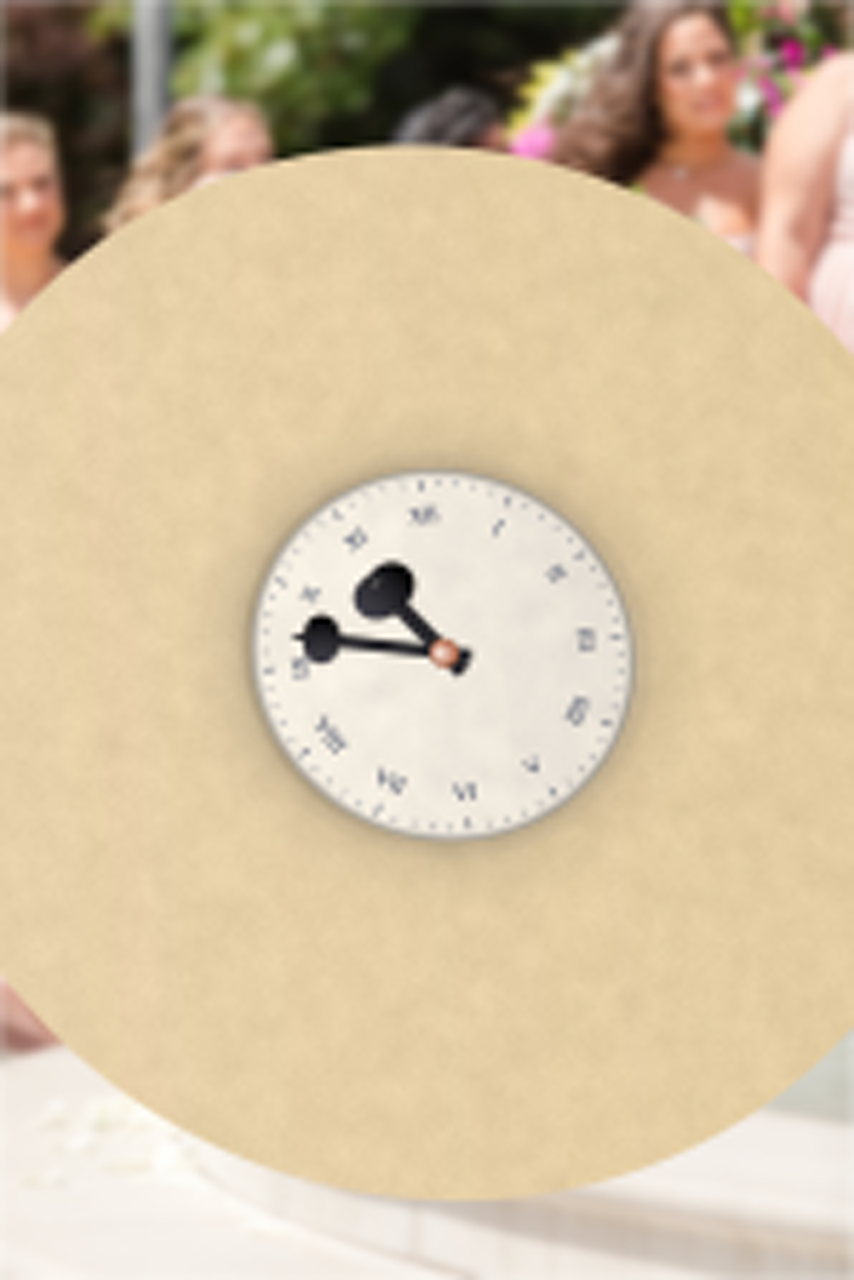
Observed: 10:47
